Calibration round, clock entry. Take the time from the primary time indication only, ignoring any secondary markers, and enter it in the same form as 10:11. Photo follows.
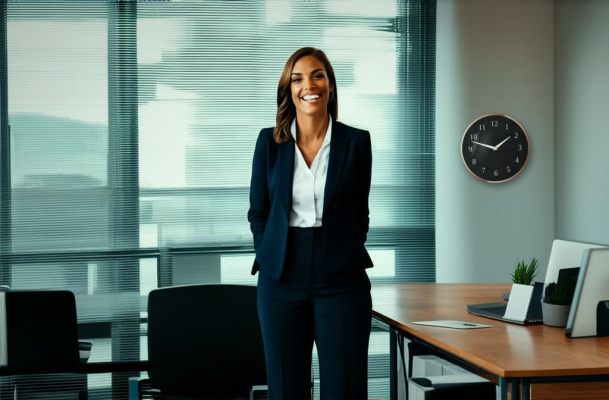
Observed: 1:48
